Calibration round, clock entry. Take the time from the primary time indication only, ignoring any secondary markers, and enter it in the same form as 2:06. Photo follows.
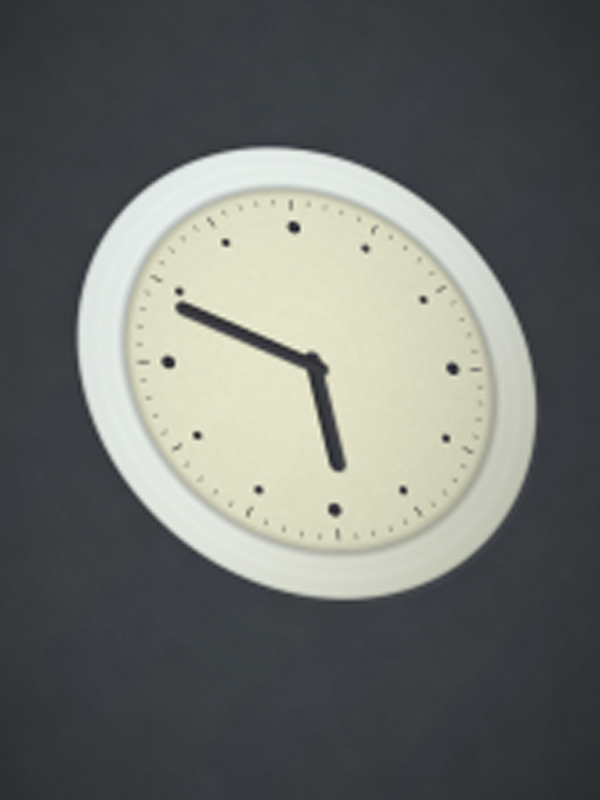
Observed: 5:49
